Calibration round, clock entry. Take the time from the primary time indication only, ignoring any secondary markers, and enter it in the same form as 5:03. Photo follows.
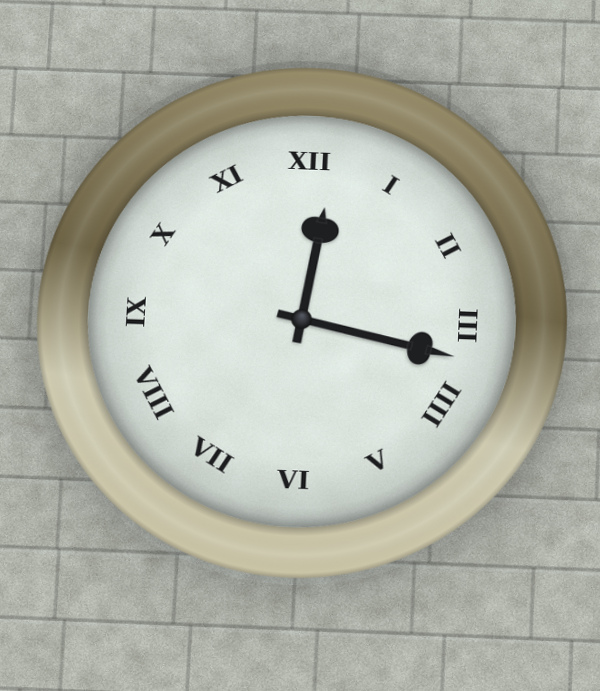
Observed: 12:17
